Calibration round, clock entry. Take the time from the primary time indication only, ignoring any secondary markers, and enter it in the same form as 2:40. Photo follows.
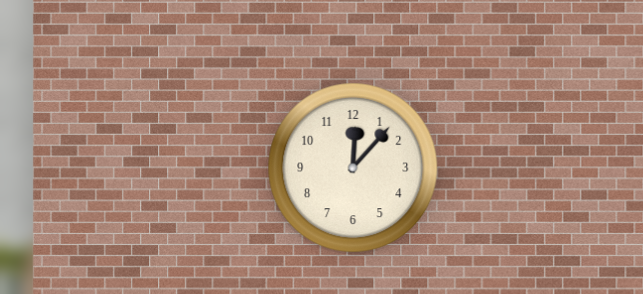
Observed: 12:07
